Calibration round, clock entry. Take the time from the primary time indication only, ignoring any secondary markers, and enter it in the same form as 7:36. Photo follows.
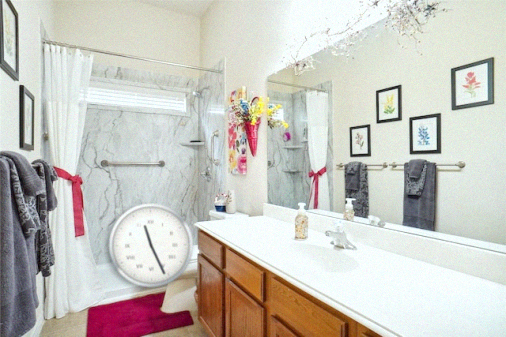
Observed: 11:26
